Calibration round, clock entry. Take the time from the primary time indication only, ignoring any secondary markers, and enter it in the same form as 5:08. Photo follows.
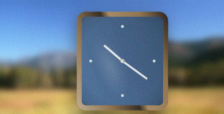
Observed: 10:21
